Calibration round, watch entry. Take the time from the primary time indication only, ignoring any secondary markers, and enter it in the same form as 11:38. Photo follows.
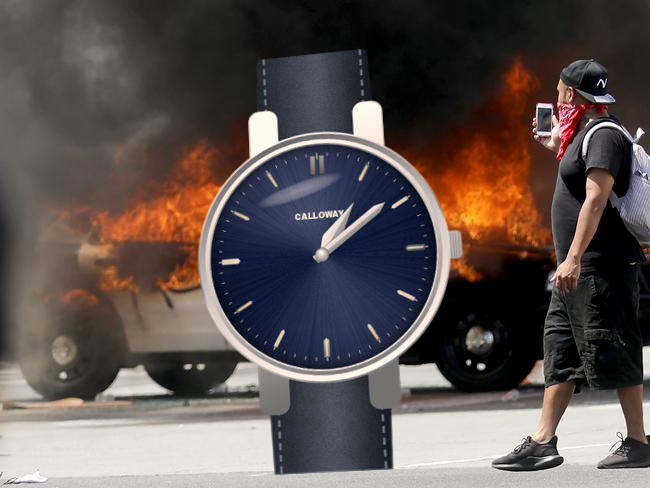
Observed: 1:09
